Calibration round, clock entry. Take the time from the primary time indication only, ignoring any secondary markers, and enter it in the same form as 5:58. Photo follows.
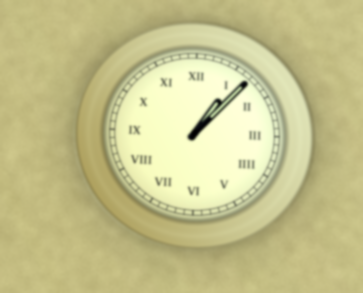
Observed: 1:07
